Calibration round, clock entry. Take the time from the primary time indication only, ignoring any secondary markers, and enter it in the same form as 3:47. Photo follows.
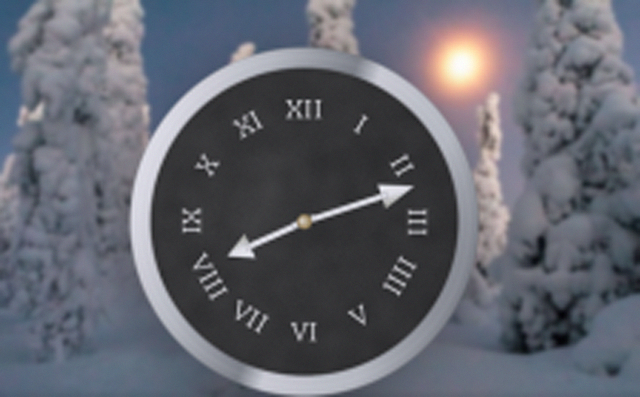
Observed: 8:12
